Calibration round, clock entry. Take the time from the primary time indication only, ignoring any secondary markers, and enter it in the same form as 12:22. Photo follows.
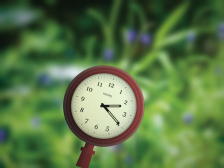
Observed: 2:20
